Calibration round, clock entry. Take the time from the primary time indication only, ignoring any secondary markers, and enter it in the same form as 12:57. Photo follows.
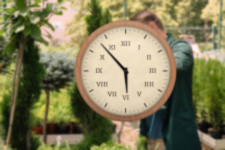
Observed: 5:53
